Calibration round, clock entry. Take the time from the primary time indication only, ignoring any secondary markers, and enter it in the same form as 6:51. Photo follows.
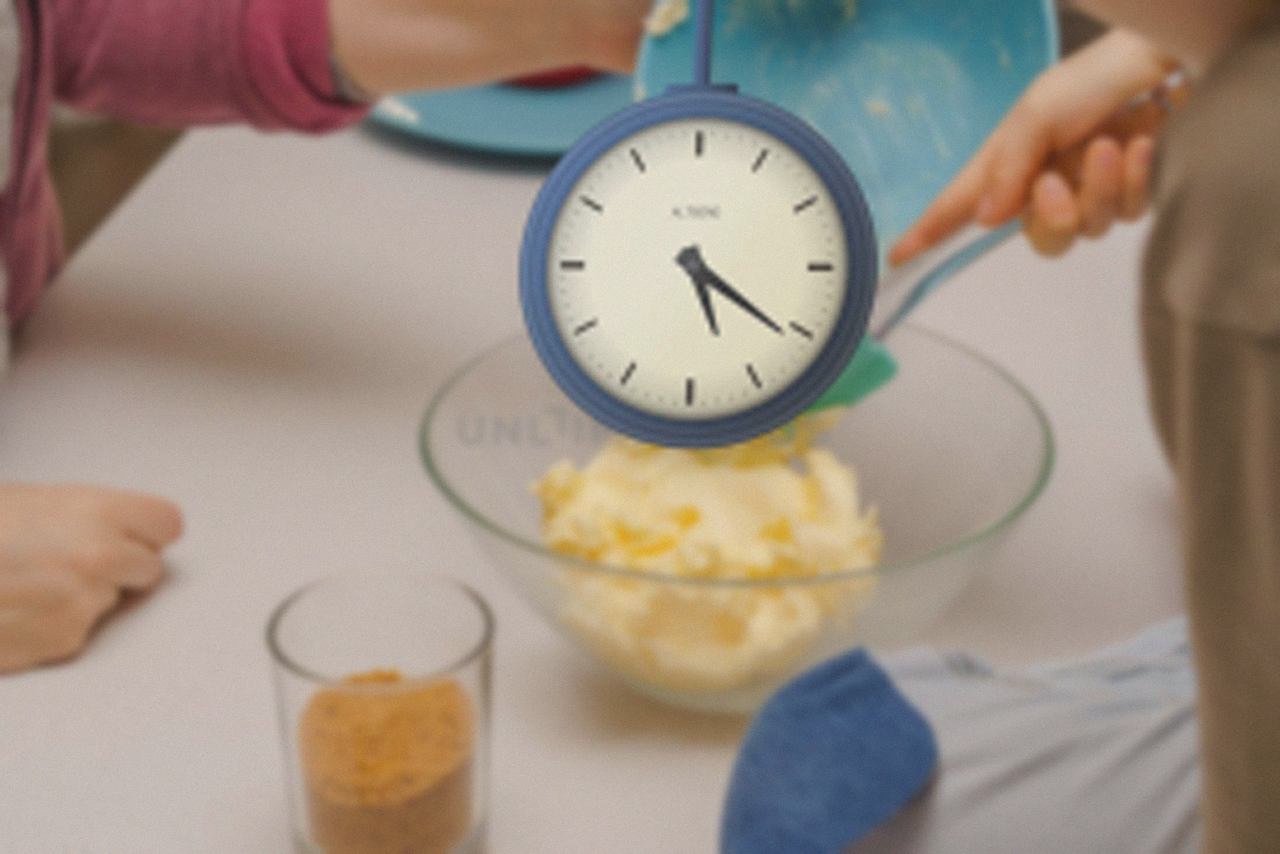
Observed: 5:21
